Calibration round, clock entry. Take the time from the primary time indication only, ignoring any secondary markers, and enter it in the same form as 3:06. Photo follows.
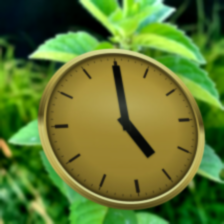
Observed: 5:00
